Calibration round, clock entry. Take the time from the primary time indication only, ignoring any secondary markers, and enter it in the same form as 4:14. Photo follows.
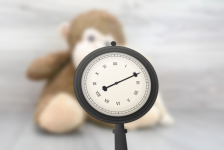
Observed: 8:11
